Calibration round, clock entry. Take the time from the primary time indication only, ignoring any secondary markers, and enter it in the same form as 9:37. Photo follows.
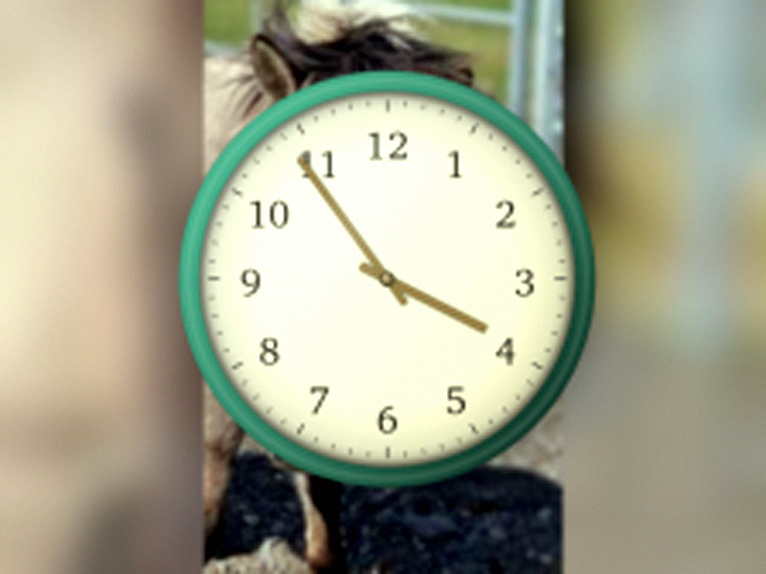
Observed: 3:54
